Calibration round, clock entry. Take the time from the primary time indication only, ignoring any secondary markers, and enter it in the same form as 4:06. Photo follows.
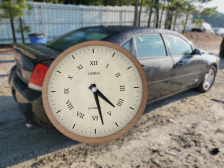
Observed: 4:28
